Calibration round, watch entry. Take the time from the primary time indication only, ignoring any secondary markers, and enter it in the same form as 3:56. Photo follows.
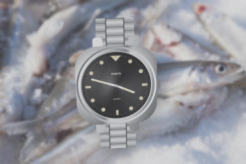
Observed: 3:48
